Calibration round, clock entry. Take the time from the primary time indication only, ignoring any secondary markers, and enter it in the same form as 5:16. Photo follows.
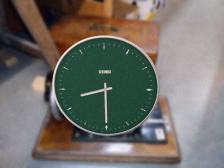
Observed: 8:30
